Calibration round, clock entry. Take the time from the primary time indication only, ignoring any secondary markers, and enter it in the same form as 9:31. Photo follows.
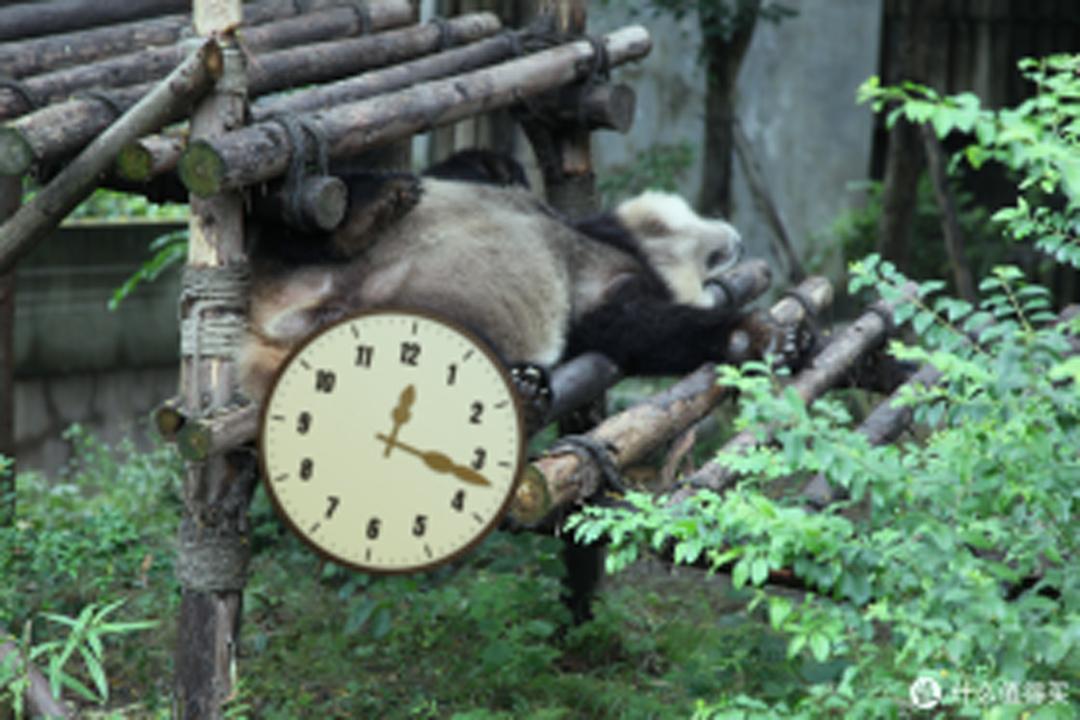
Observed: 12:17
